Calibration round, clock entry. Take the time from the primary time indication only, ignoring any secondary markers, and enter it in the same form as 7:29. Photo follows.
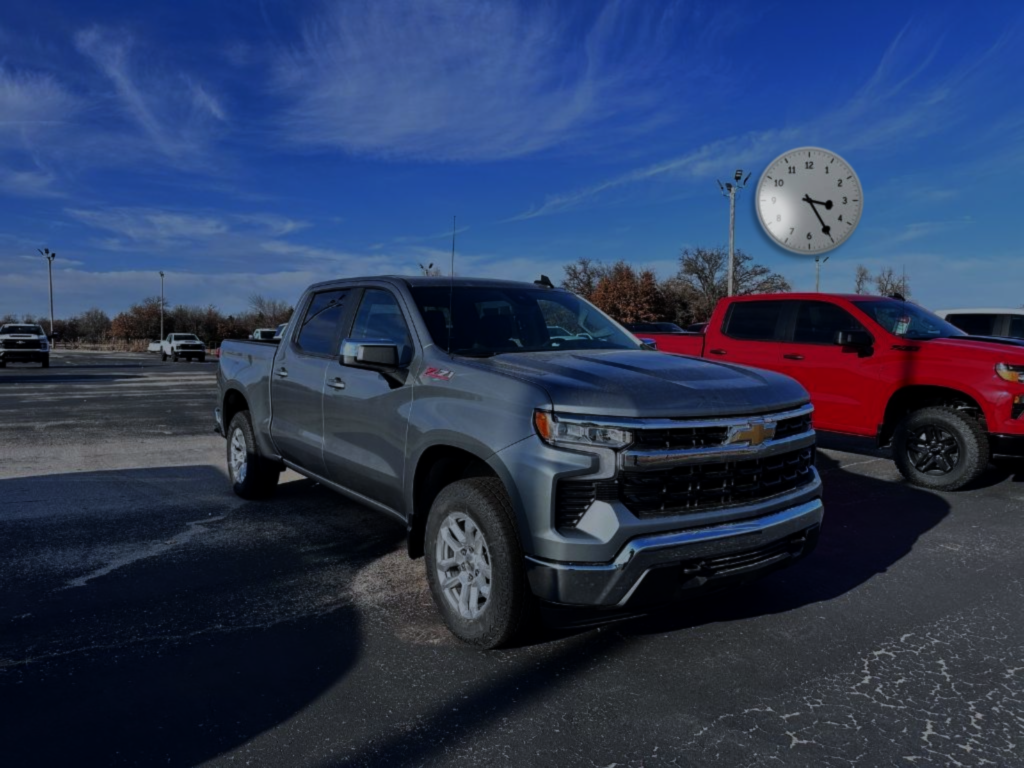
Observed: 3:25
